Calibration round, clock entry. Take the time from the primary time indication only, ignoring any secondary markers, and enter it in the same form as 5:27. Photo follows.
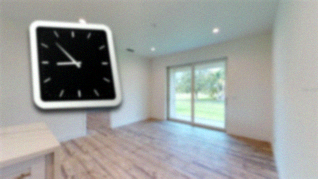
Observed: 8:53
